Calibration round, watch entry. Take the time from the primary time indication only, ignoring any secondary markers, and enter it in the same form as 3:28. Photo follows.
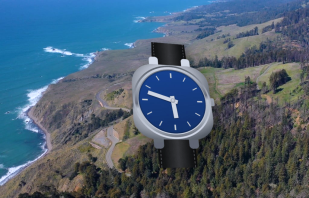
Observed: 5:48
